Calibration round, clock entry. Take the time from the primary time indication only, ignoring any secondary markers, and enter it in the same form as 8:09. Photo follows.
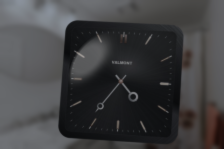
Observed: 4:36
